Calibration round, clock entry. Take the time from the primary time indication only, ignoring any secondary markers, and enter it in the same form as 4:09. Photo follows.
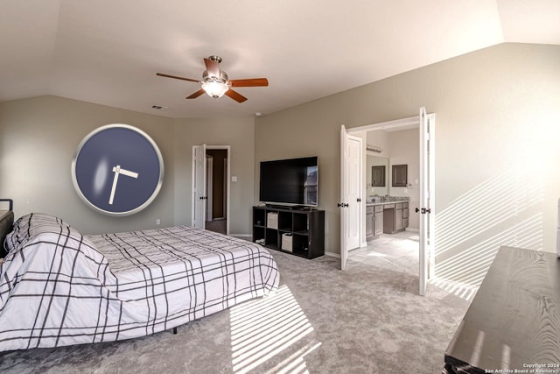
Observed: 3:32
